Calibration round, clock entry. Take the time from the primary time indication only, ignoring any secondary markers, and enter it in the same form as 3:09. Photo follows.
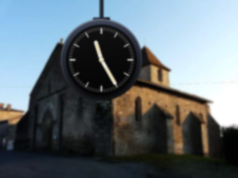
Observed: 11:25
